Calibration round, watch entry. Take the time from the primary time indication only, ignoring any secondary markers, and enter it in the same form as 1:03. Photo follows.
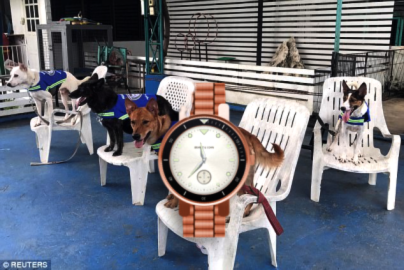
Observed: 11:37
